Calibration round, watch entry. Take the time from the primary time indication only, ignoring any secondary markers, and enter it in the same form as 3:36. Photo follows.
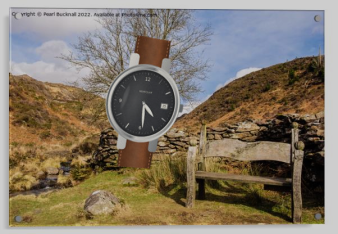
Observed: 4:29
